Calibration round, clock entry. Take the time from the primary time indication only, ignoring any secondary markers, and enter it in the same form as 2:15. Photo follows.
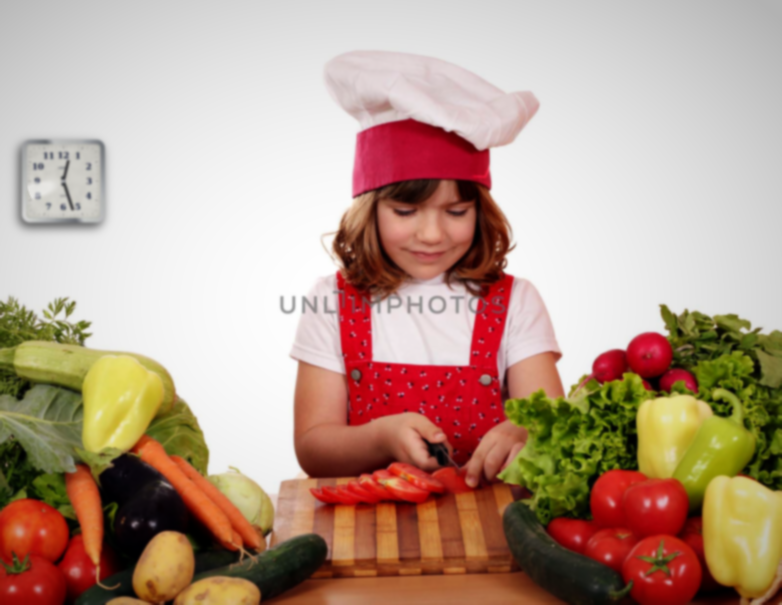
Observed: 12:27
